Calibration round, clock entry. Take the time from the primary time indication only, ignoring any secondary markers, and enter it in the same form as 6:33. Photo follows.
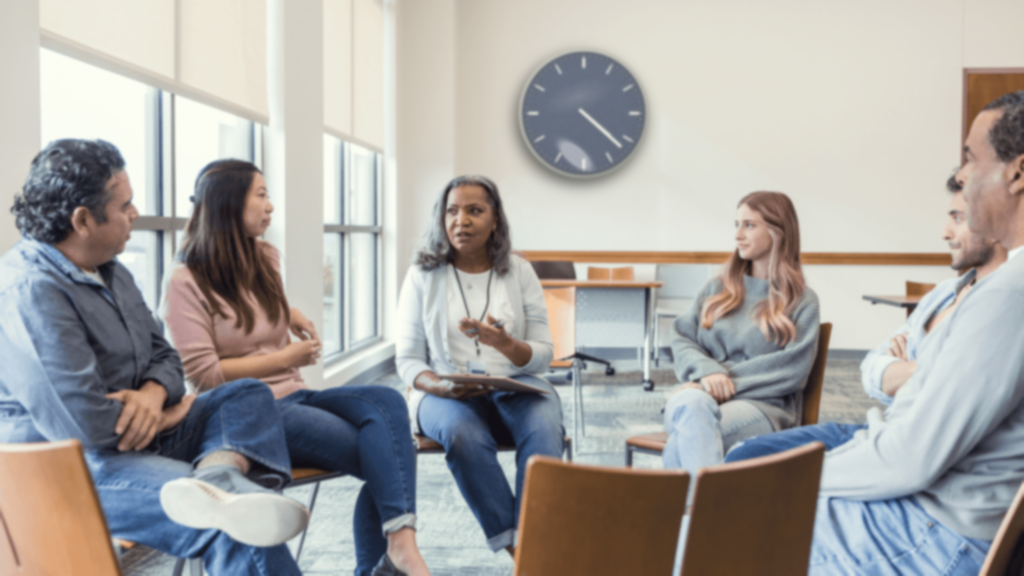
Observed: 4:22
